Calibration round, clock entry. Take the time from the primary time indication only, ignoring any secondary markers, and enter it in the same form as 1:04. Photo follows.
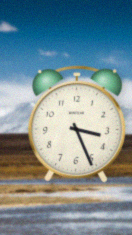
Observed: 3:26
